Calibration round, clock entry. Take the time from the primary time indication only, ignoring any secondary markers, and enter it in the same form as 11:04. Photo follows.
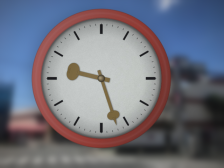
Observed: 9:27
